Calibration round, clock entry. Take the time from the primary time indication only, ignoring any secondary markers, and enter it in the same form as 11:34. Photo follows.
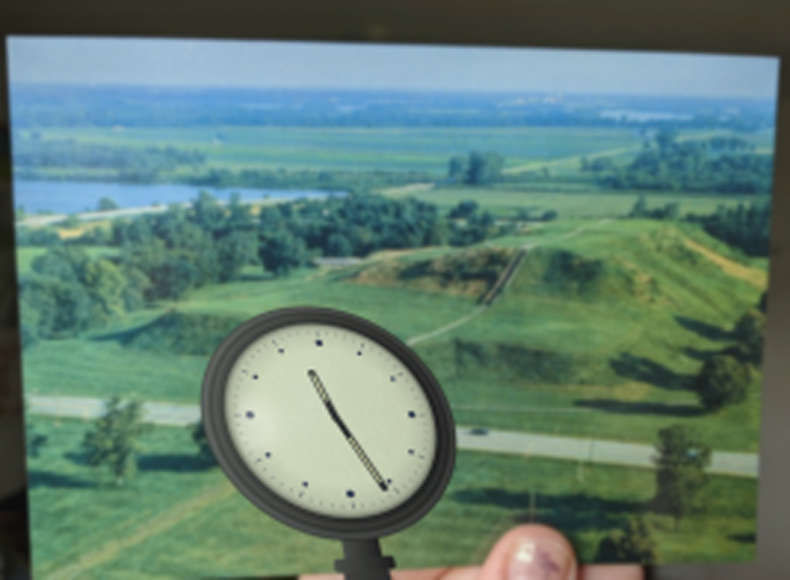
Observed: 11:26
